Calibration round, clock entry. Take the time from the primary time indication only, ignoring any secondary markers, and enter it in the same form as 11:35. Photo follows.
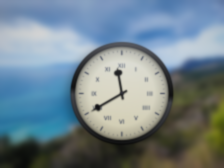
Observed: 11:40
